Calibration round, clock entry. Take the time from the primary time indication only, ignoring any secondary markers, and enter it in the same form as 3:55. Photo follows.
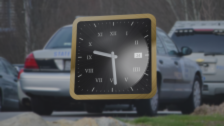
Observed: 9:29
